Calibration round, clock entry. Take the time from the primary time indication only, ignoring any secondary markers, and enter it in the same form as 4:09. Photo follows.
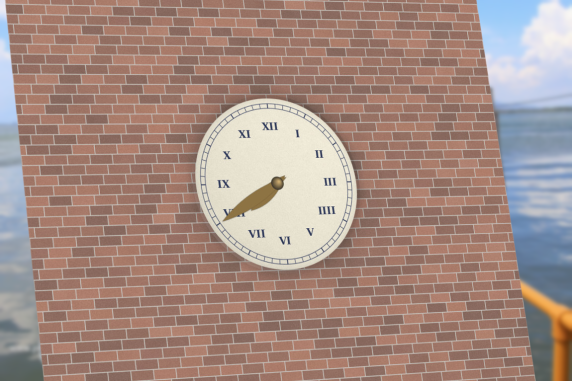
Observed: 7:40
